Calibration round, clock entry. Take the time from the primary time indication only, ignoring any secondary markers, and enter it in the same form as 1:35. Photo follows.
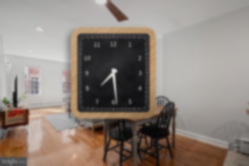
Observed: 7:29
